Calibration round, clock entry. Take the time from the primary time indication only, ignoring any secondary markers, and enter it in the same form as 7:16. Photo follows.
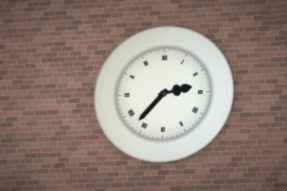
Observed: 2:37
